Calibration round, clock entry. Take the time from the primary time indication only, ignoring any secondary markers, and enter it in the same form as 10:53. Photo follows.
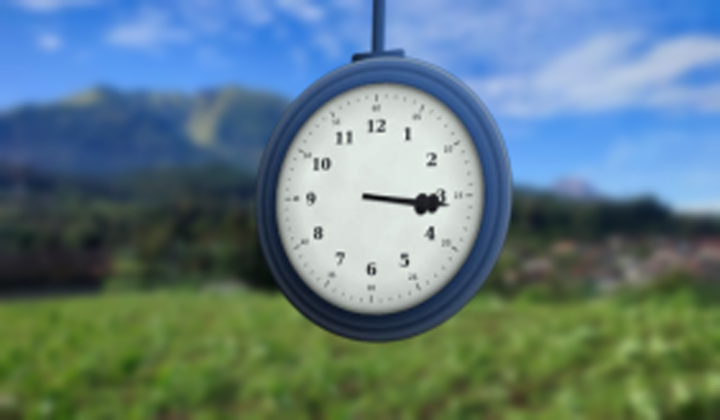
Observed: 3:16
